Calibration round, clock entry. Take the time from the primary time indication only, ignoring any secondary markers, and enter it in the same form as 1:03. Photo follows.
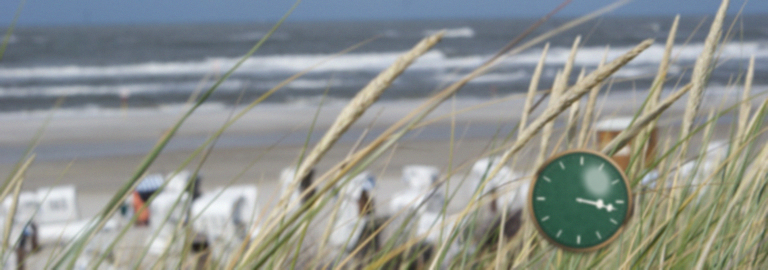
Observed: 3:17
